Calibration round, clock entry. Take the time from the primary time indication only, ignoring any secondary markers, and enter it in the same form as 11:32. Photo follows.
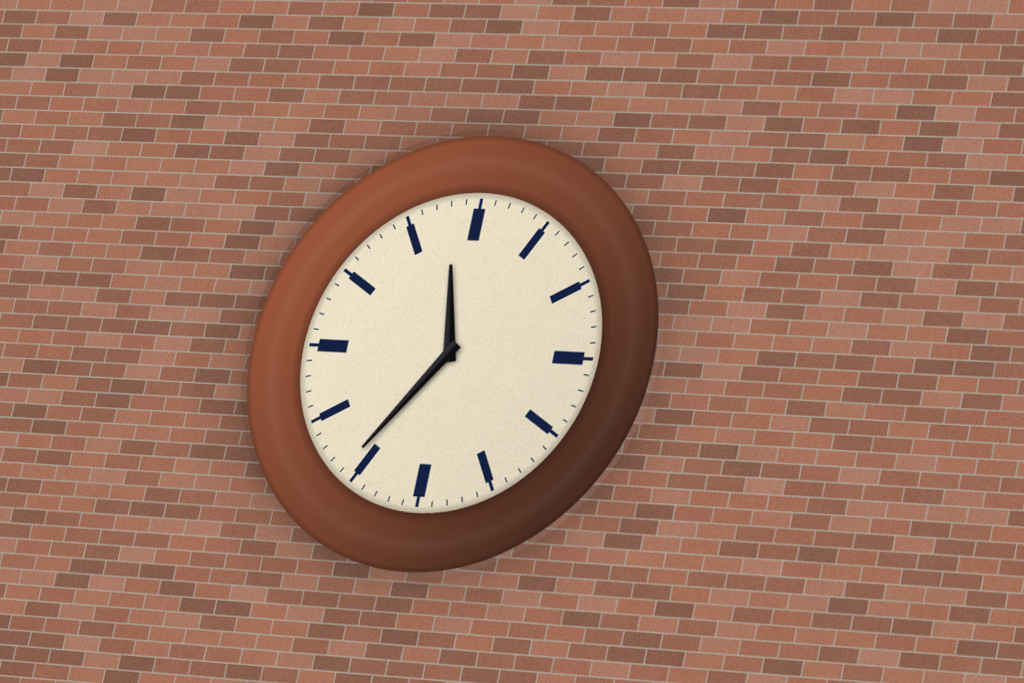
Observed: 11:36
